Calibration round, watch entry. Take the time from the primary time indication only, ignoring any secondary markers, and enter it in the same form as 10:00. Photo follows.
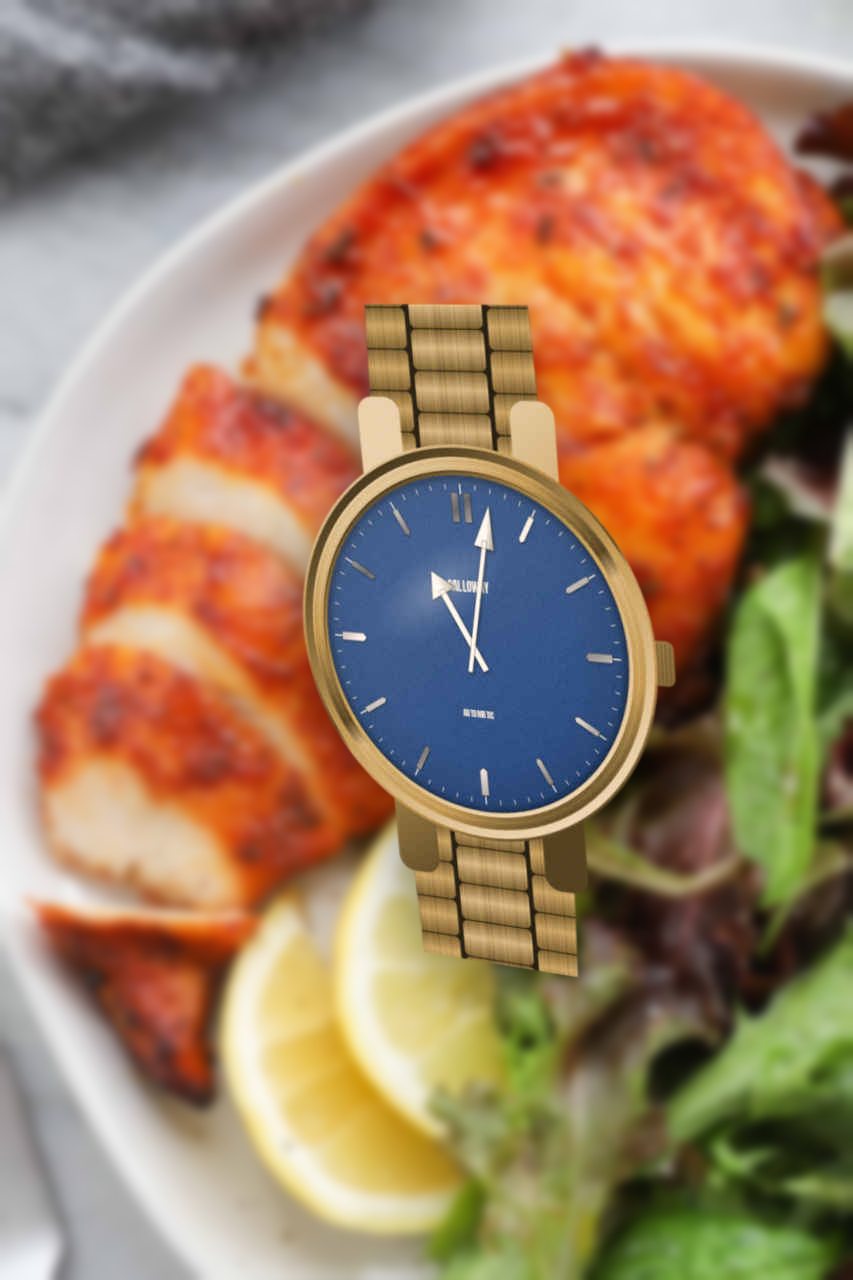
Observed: 11:02
